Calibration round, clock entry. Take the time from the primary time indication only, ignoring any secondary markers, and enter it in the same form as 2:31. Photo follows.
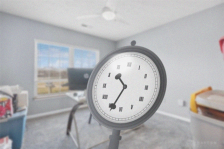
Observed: 10:34
